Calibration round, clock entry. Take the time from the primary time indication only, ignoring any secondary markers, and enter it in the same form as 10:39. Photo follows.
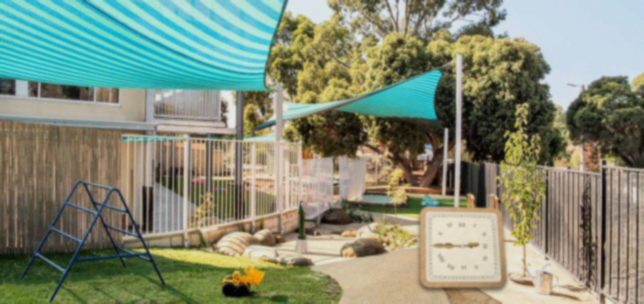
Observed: 2:45
